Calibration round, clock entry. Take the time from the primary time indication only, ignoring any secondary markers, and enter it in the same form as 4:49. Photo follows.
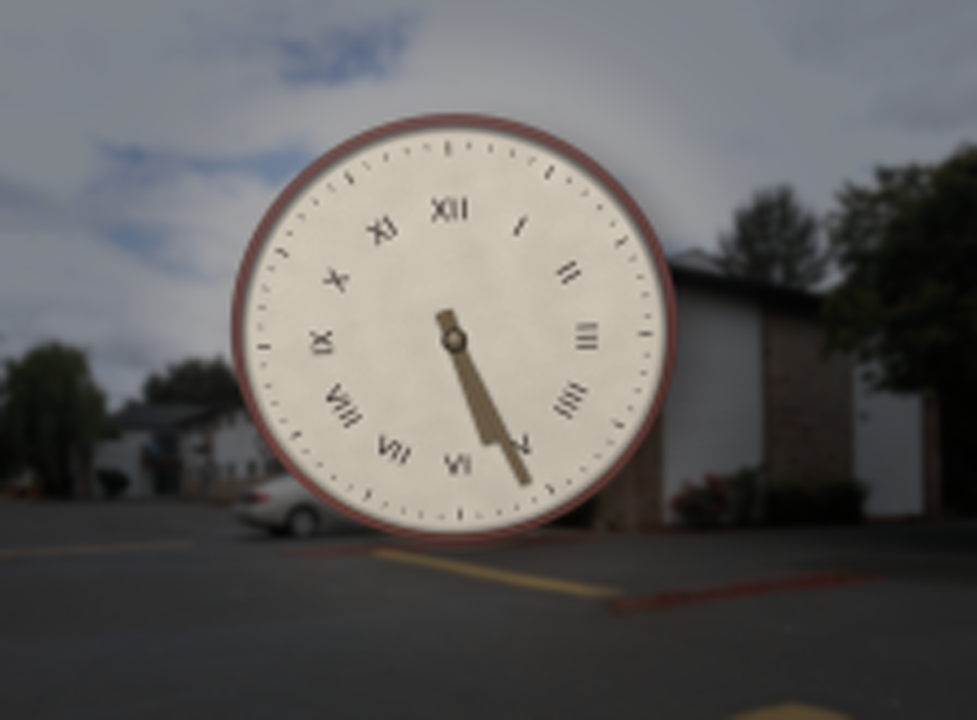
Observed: 5:26
